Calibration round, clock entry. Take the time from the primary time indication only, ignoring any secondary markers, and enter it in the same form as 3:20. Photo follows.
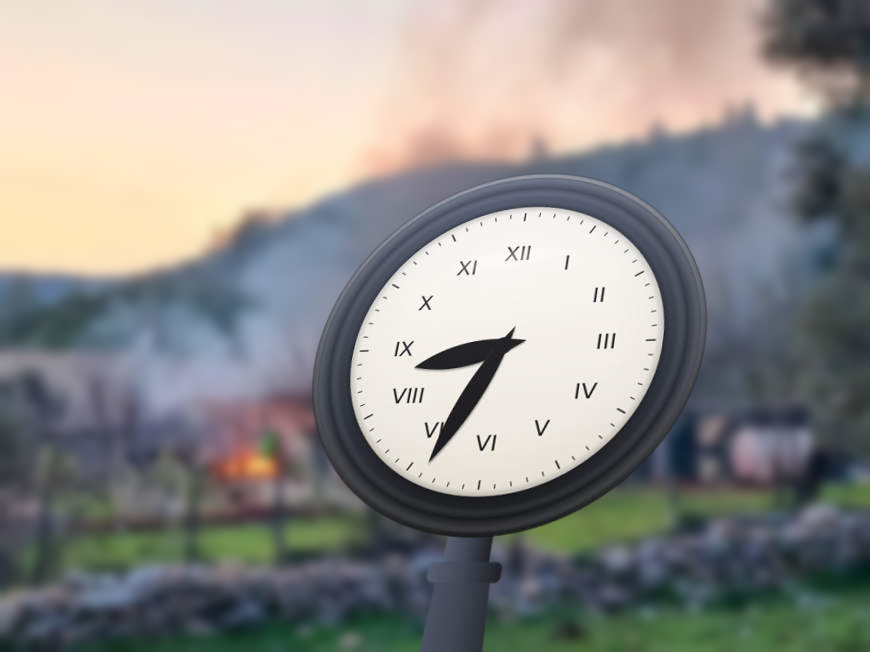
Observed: 8:34
